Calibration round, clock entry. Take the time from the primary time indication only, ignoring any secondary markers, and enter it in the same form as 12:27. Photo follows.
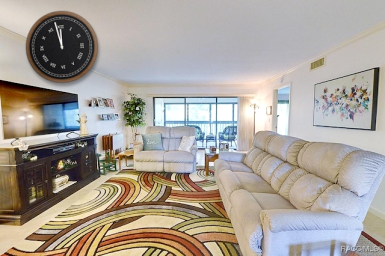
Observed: 11:58
